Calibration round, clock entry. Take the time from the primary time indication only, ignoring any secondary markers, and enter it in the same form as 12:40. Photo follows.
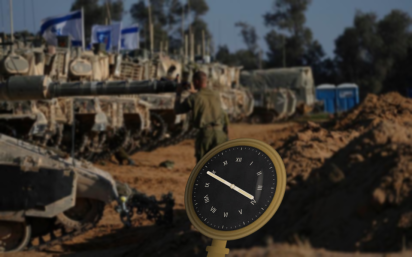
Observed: 3:49
